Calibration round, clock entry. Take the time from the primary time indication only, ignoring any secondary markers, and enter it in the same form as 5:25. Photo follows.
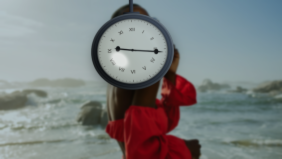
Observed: 9:16
